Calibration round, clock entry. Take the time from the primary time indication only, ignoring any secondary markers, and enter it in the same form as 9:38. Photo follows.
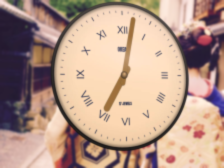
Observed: 7:02
